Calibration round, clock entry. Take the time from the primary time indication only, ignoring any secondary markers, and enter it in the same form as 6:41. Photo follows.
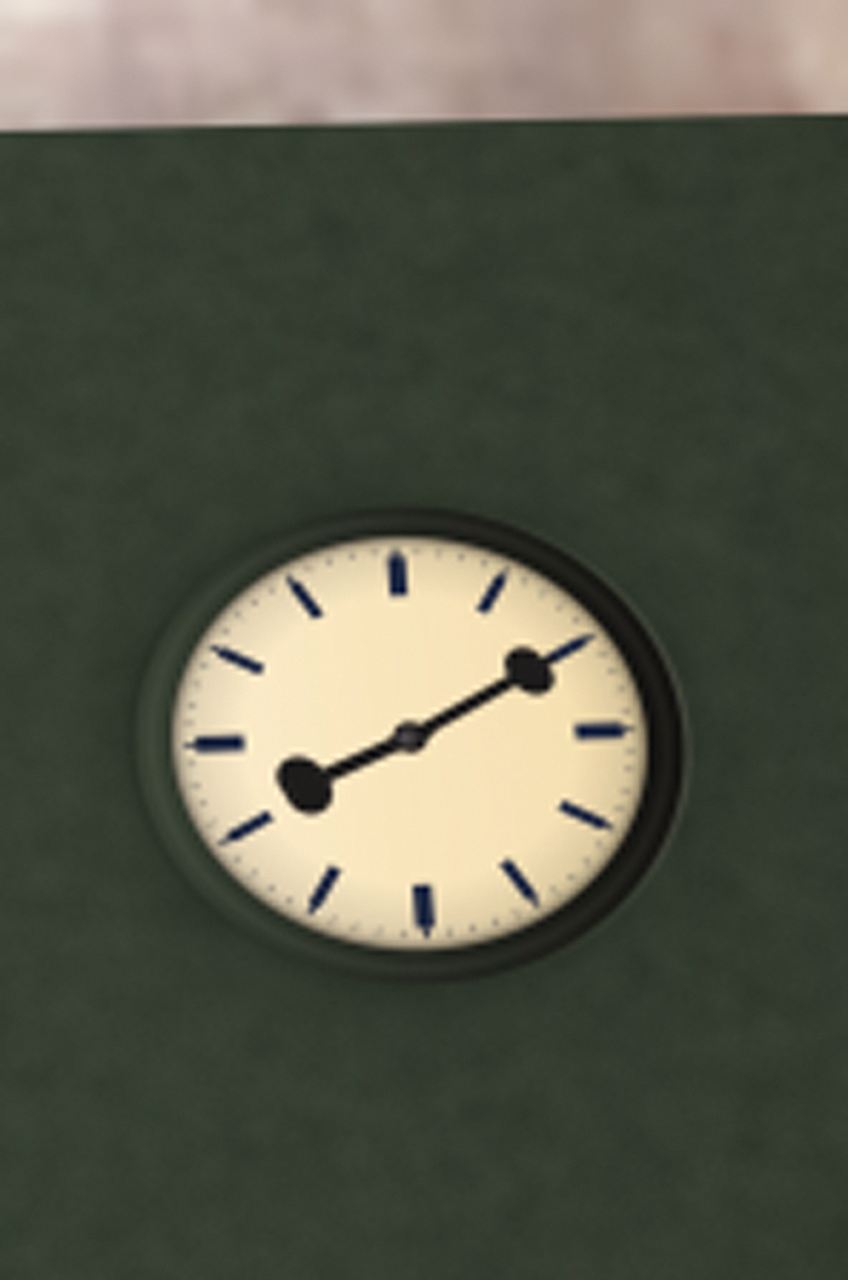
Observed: 8:10
